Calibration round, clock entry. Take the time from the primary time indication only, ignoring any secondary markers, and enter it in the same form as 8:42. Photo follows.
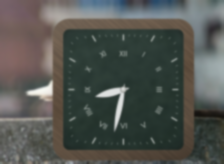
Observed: 8:32
